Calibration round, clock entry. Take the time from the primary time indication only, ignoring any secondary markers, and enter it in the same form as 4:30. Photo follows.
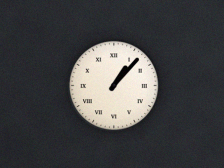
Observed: 1:07
